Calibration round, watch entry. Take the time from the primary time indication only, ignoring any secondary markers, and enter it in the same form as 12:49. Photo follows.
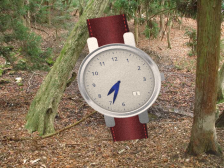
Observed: 7:34
